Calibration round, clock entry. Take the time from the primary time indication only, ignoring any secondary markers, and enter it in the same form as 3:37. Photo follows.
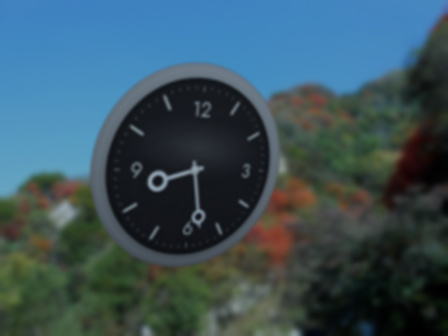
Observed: 8:28
